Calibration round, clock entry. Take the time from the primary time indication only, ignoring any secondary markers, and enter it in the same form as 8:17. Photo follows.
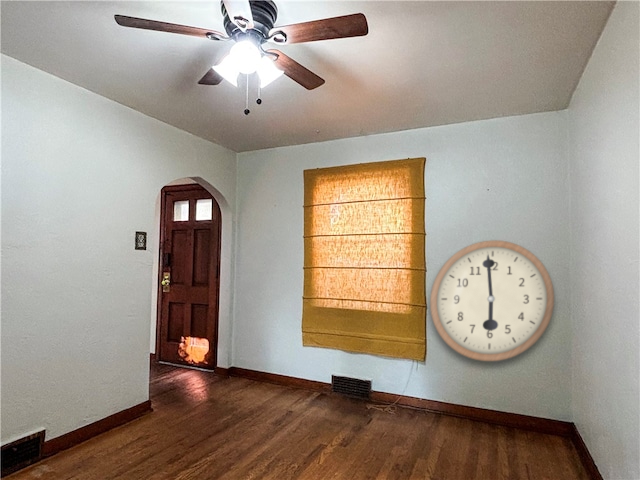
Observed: 5:59
